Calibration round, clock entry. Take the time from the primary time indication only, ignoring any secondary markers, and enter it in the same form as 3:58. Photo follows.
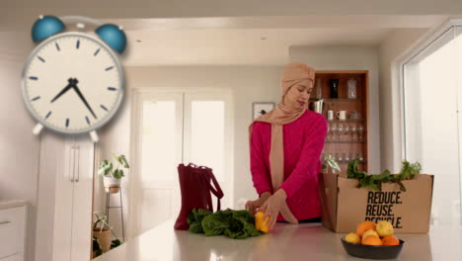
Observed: 7:23
